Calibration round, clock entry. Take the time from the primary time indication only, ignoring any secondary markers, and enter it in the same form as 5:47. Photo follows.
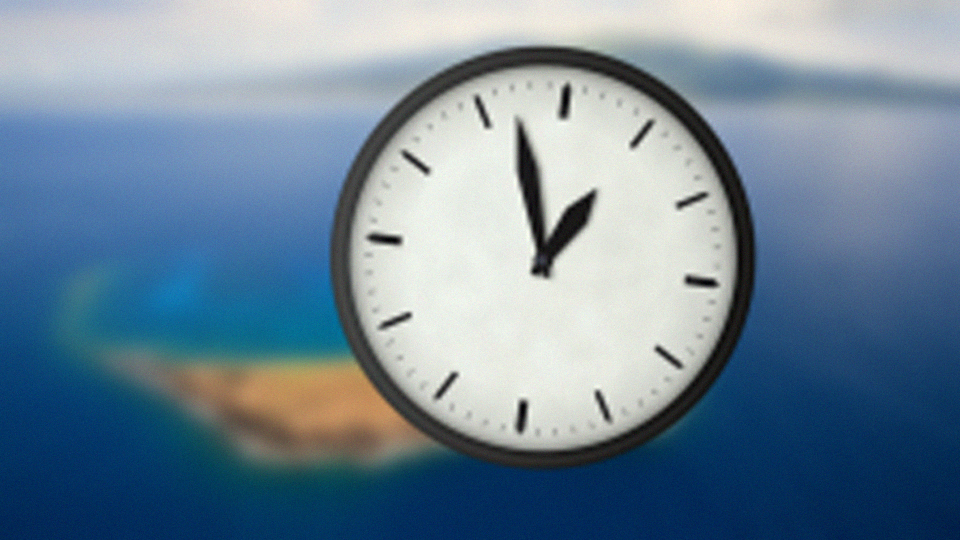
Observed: 12:57
